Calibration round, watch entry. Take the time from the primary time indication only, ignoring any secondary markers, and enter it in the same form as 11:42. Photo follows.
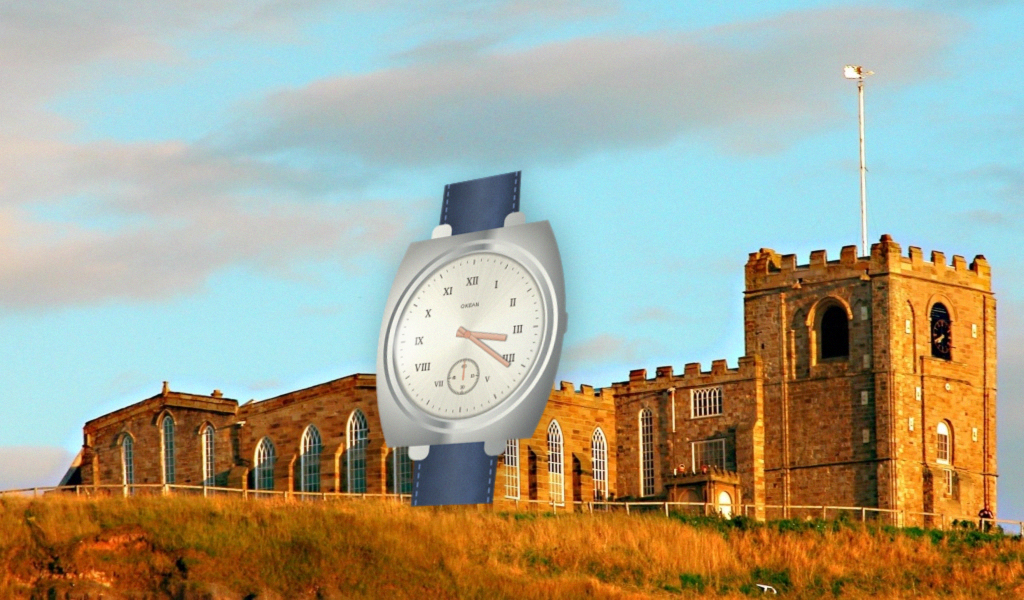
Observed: 3:21
